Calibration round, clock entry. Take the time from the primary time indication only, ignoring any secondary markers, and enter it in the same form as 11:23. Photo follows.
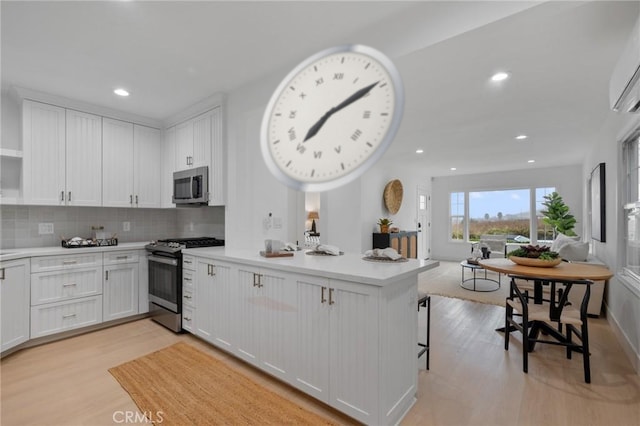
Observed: 7:09
